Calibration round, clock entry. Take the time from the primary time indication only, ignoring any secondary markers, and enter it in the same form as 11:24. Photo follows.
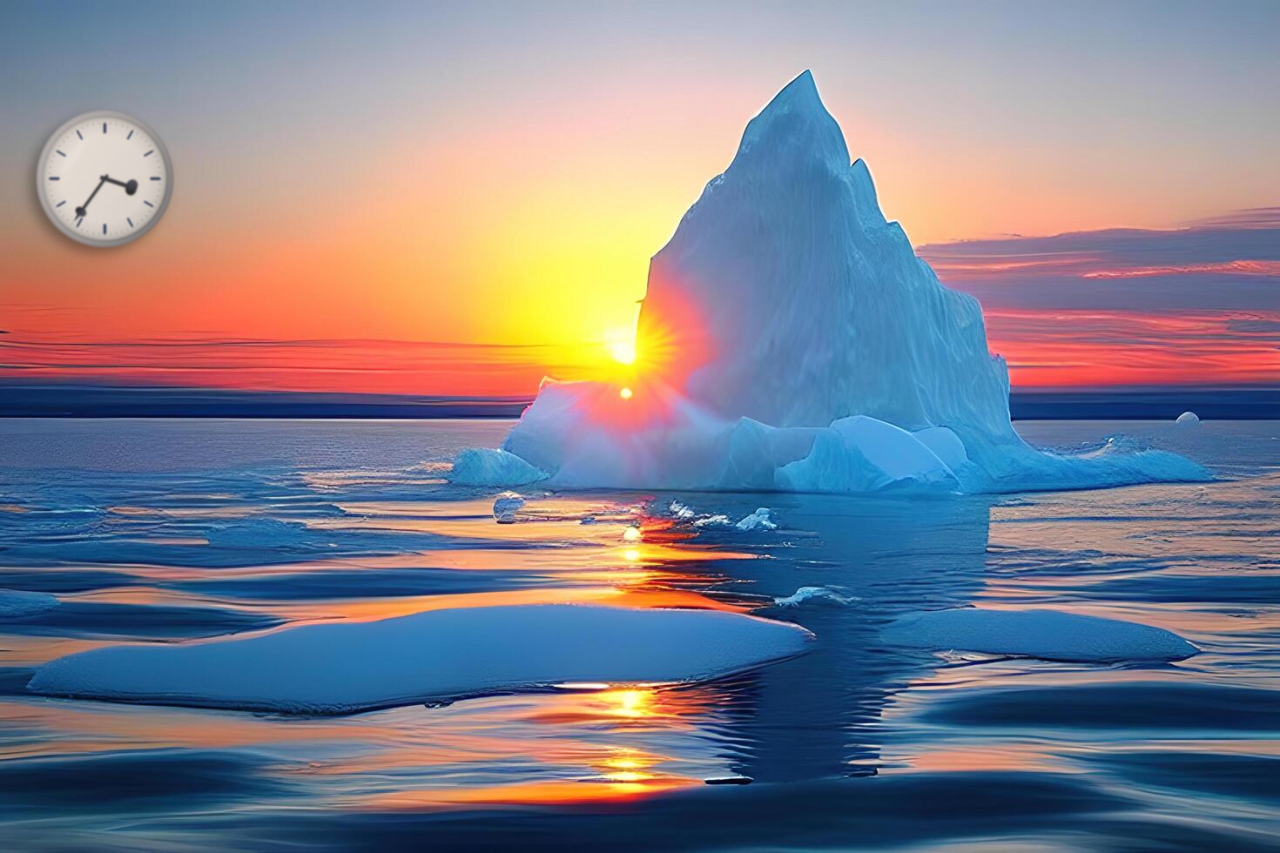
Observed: 3:36
